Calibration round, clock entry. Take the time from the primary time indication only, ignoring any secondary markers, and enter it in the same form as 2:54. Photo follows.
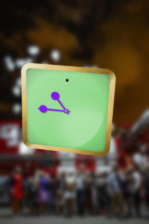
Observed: 10:45
